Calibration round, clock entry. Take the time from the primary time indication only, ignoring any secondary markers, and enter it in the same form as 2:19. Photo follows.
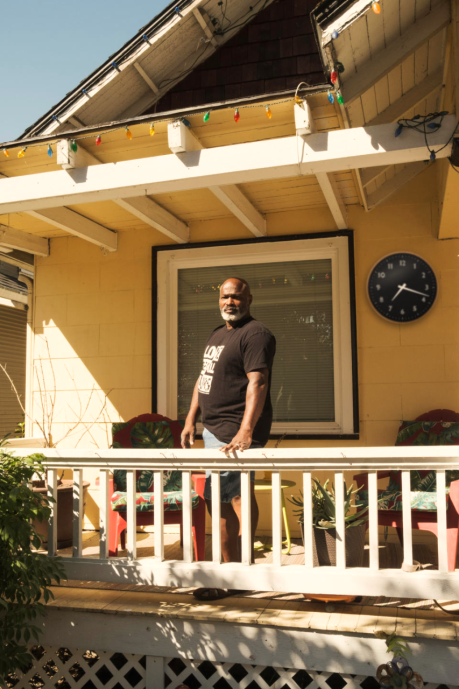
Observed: 7:18
